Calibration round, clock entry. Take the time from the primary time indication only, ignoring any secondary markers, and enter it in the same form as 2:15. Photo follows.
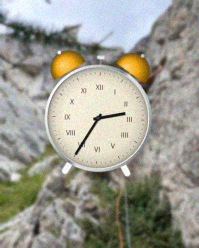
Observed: 2:35
